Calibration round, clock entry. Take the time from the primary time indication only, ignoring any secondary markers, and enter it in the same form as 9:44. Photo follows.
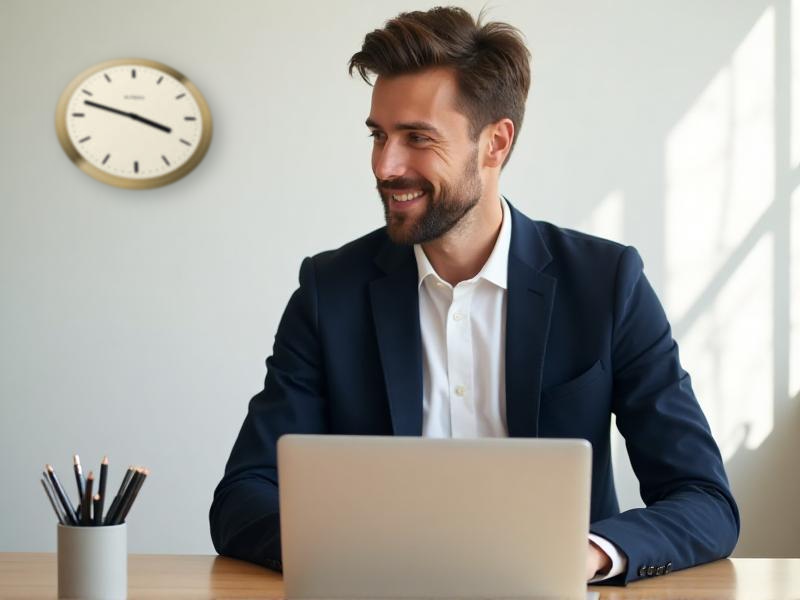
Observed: 3:48
